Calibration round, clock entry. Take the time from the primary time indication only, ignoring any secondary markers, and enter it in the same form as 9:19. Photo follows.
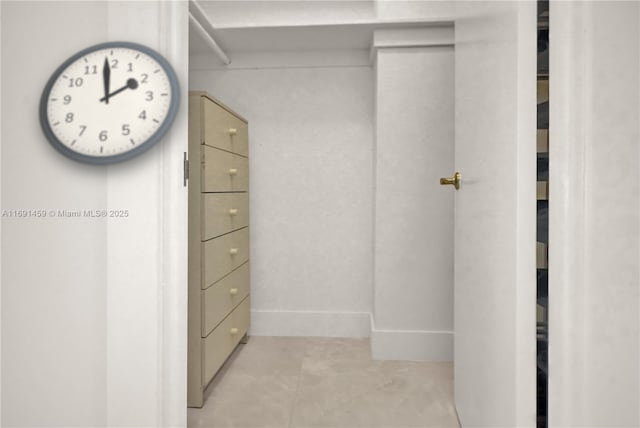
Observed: 1:59
